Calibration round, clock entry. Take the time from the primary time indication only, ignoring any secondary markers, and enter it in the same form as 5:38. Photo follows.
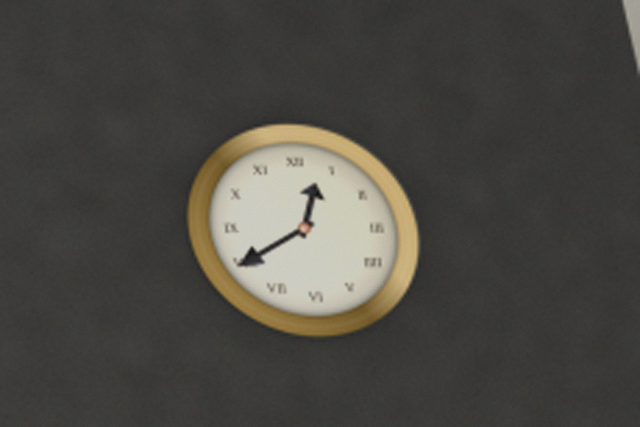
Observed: 12:40
